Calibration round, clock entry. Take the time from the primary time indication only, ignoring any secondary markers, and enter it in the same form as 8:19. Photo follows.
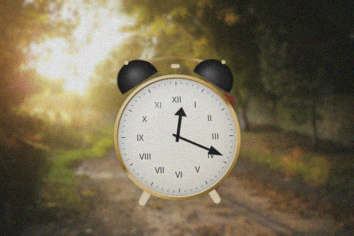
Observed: 12:19
